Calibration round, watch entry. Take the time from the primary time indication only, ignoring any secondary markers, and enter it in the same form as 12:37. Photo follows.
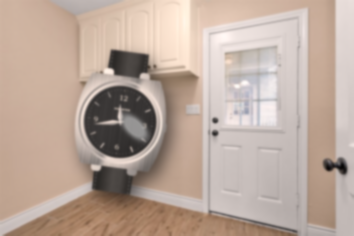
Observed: 11:43
